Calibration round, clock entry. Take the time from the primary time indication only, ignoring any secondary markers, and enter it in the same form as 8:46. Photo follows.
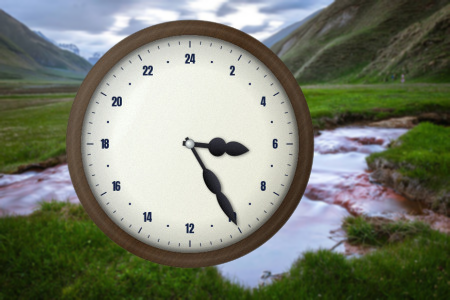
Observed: 6:25
